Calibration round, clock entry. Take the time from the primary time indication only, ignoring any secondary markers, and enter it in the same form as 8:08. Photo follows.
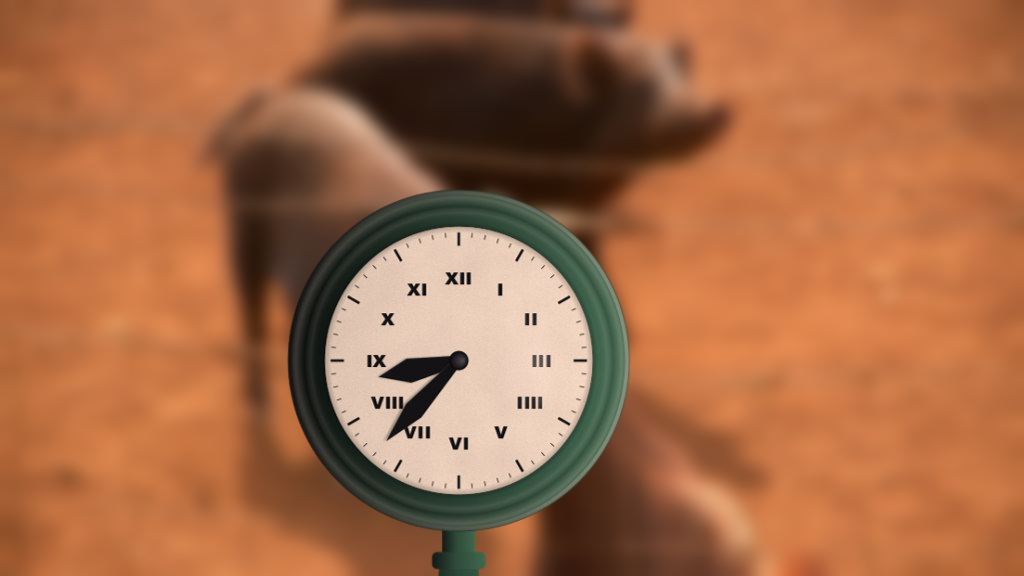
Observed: 8:37
